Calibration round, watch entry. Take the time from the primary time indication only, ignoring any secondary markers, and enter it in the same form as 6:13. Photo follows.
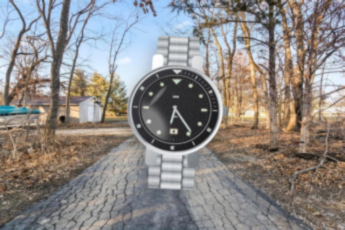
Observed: 6:24
